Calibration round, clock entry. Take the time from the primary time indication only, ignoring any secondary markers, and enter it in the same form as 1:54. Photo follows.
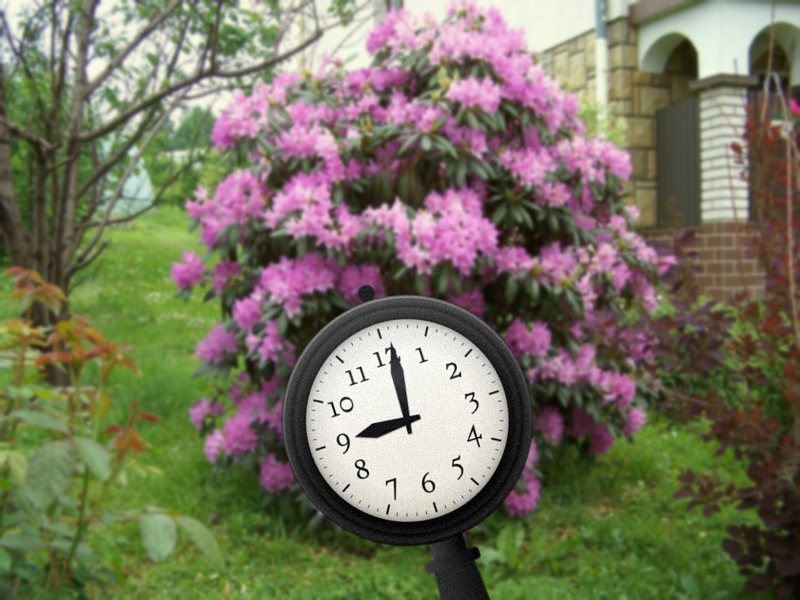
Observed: 9:01
